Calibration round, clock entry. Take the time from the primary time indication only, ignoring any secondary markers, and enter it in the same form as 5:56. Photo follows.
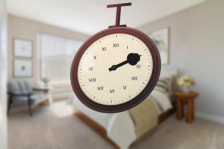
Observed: 2:11
